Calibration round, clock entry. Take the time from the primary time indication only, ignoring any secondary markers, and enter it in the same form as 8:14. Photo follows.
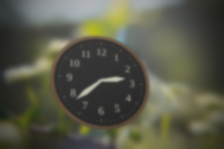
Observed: 2:38
